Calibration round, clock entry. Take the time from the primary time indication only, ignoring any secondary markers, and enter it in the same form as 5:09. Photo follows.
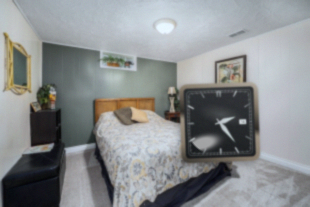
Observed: 2:24
